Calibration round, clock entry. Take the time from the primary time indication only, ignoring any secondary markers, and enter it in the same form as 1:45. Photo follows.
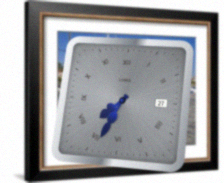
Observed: 7:34
